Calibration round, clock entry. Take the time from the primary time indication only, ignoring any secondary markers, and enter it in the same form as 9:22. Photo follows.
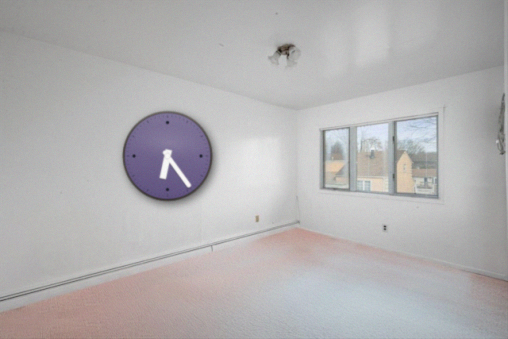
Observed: 6:24
